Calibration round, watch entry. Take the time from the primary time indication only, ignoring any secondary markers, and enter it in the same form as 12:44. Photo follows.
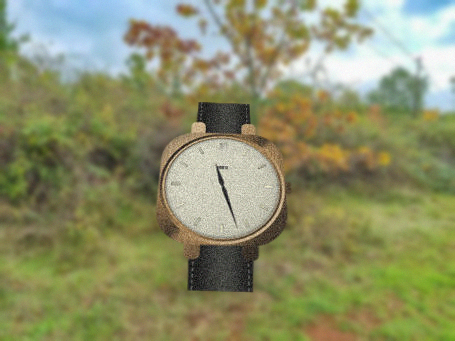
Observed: 11:27
